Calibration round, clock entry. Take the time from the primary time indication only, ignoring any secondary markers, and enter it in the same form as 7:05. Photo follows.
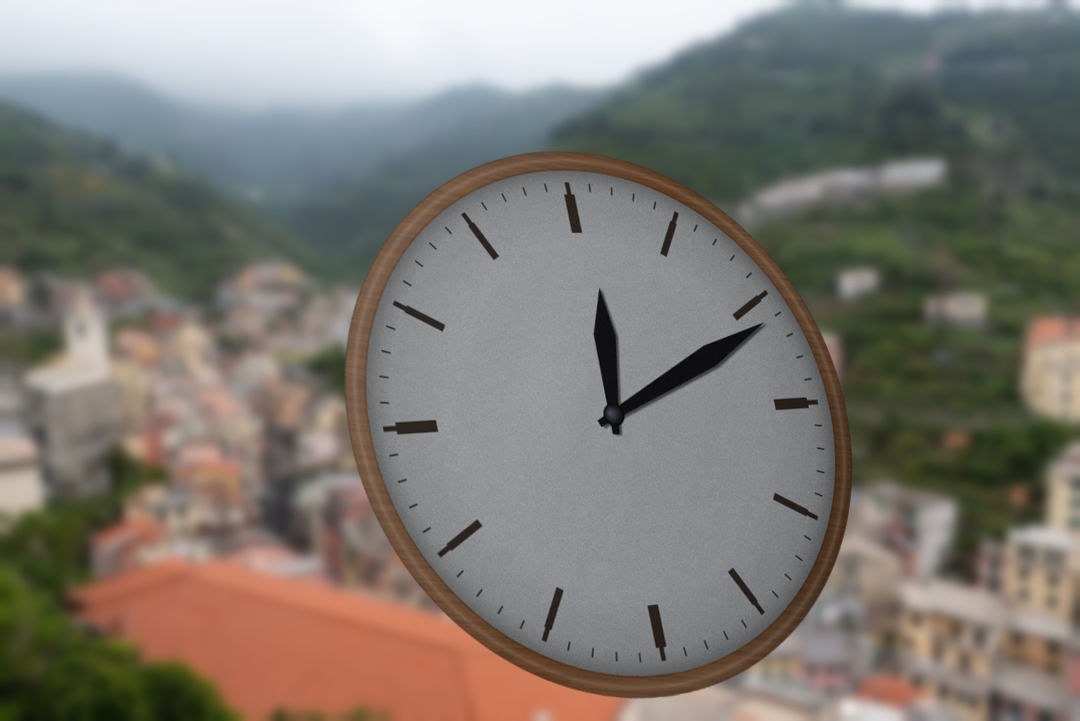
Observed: 12:11
